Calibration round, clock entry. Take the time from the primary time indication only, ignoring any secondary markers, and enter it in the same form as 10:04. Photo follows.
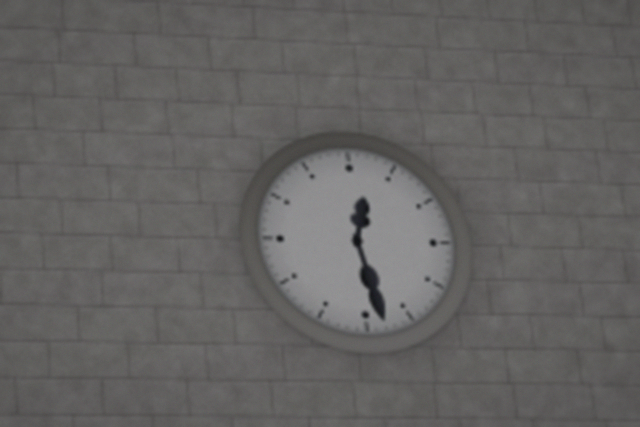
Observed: 12:28
